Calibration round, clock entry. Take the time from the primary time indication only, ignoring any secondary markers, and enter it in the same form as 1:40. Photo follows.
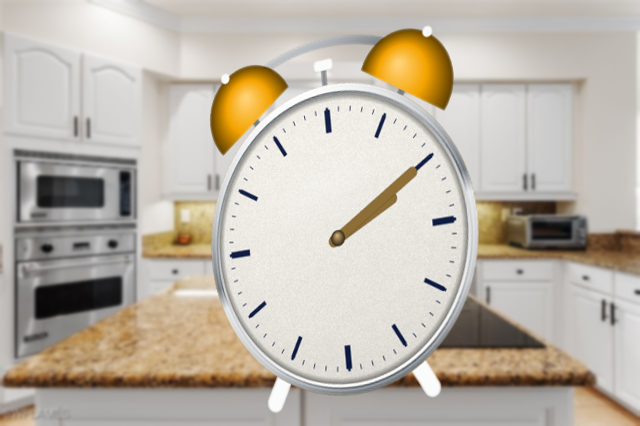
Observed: 2:10
